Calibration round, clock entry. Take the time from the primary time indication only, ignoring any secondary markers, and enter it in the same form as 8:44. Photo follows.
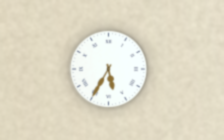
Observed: 5:35
